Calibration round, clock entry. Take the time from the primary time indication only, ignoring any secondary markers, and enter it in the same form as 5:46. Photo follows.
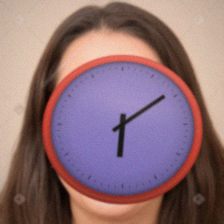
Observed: 6:09
